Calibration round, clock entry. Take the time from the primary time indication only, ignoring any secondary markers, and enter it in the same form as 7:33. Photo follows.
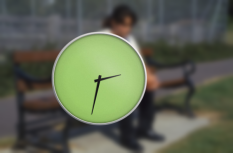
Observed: 2:32
